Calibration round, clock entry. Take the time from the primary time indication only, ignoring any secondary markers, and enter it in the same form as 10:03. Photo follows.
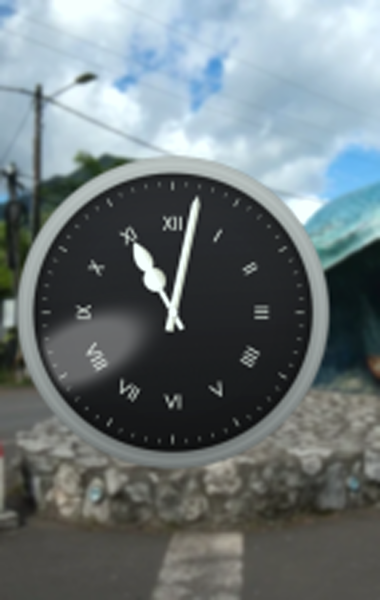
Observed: 11:02
